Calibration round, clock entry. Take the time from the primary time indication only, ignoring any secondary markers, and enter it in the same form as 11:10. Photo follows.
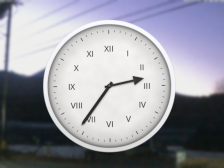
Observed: 2:36
